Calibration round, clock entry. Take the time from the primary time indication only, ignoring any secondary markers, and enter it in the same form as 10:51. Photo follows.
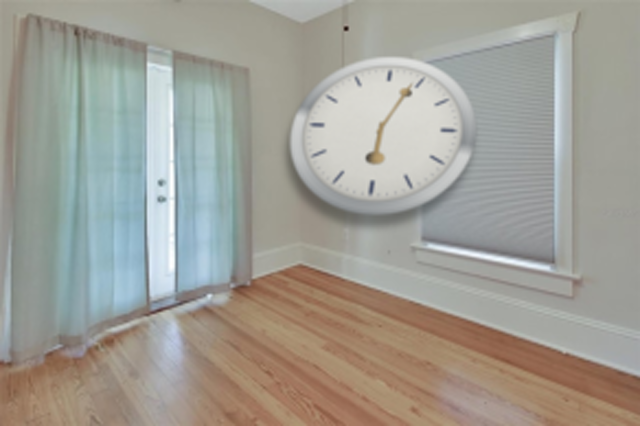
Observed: 6:04
